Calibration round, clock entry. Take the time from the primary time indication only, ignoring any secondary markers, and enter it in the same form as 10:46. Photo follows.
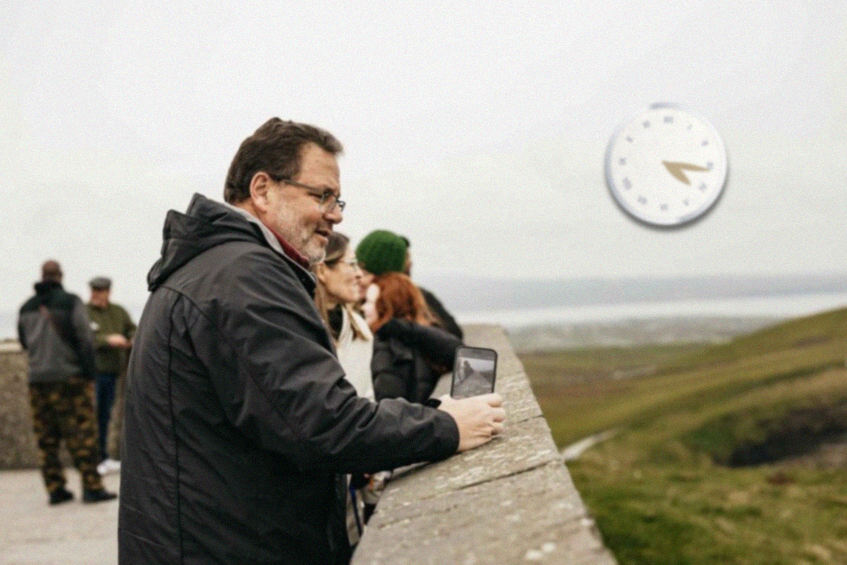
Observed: 4:16
